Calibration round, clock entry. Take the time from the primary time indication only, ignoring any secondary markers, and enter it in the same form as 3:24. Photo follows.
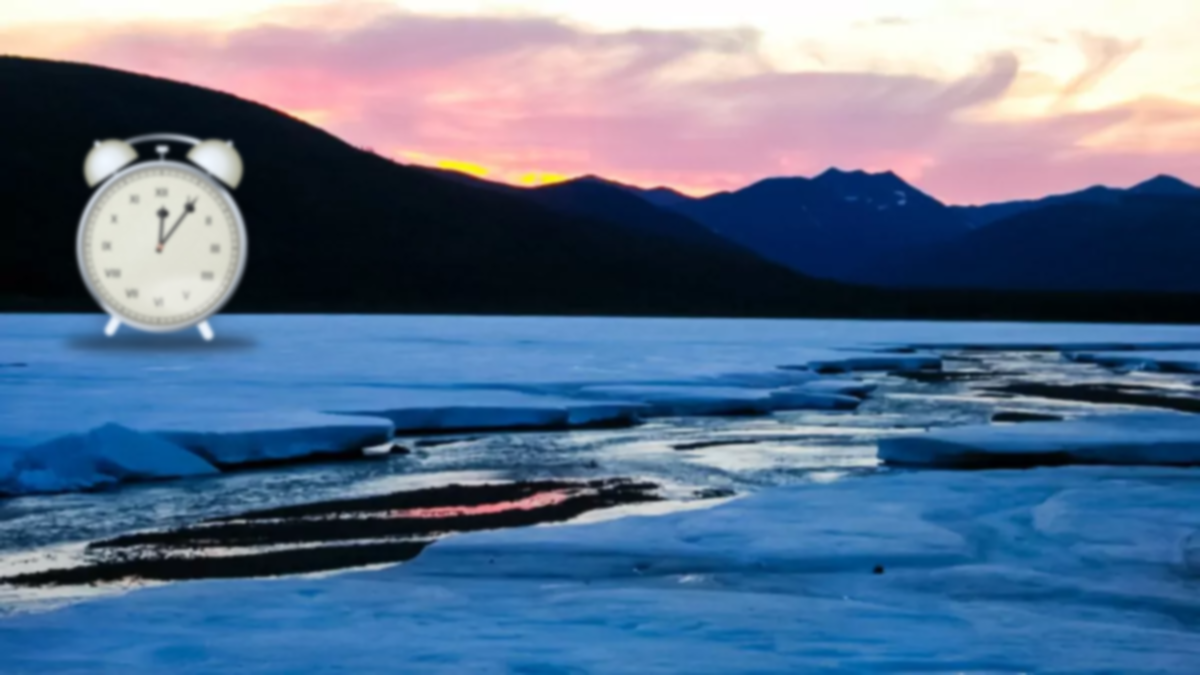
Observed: 12:06
